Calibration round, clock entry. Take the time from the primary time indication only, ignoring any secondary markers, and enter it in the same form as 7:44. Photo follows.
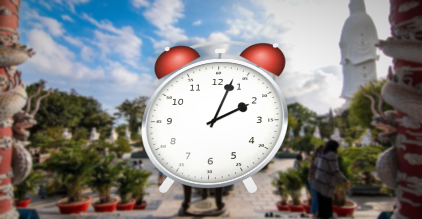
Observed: 2:03
